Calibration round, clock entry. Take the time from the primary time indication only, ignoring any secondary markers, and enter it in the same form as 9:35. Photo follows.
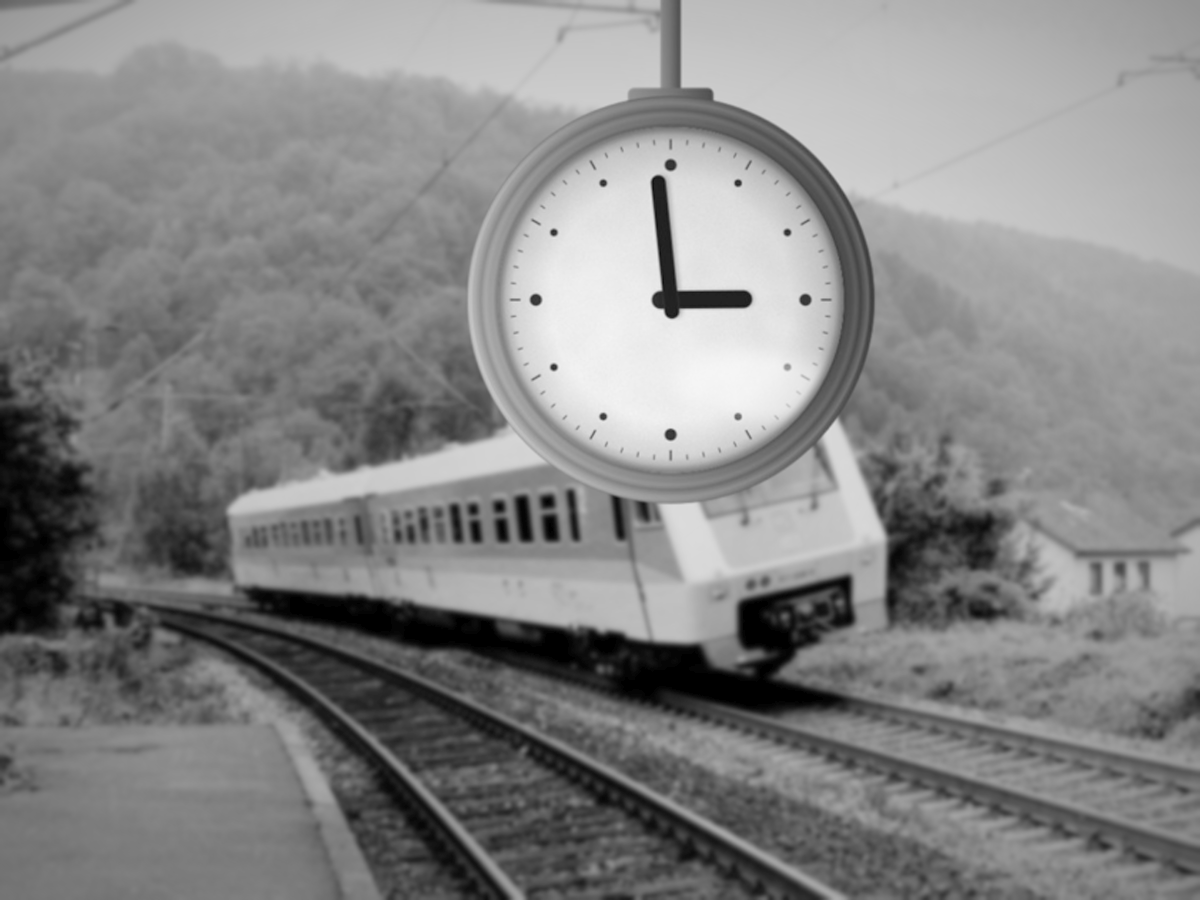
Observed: 2:59
